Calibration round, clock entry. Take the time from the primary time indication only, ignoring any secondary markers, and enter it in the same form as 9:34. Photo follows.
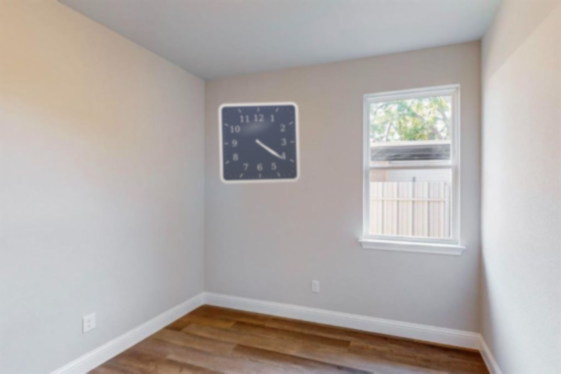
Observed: 4:21
